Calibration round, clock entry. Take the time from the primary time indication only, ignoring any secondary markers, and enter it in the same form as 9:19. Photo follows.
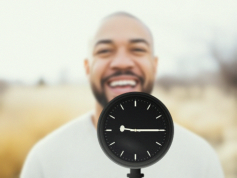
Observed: 9:15
